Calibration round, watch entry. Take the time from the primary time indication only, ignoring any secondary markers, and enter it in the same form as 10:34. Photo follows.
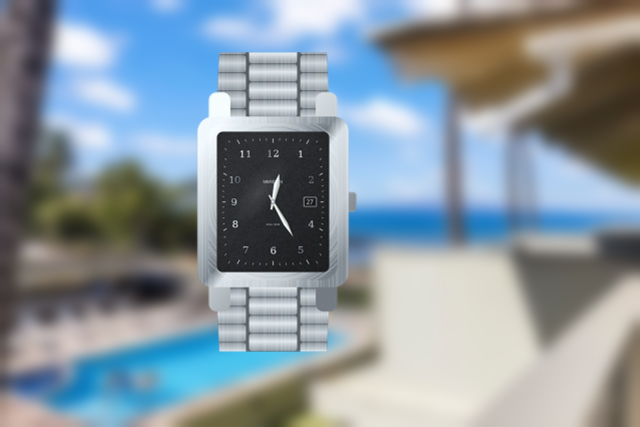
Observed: 12:25
